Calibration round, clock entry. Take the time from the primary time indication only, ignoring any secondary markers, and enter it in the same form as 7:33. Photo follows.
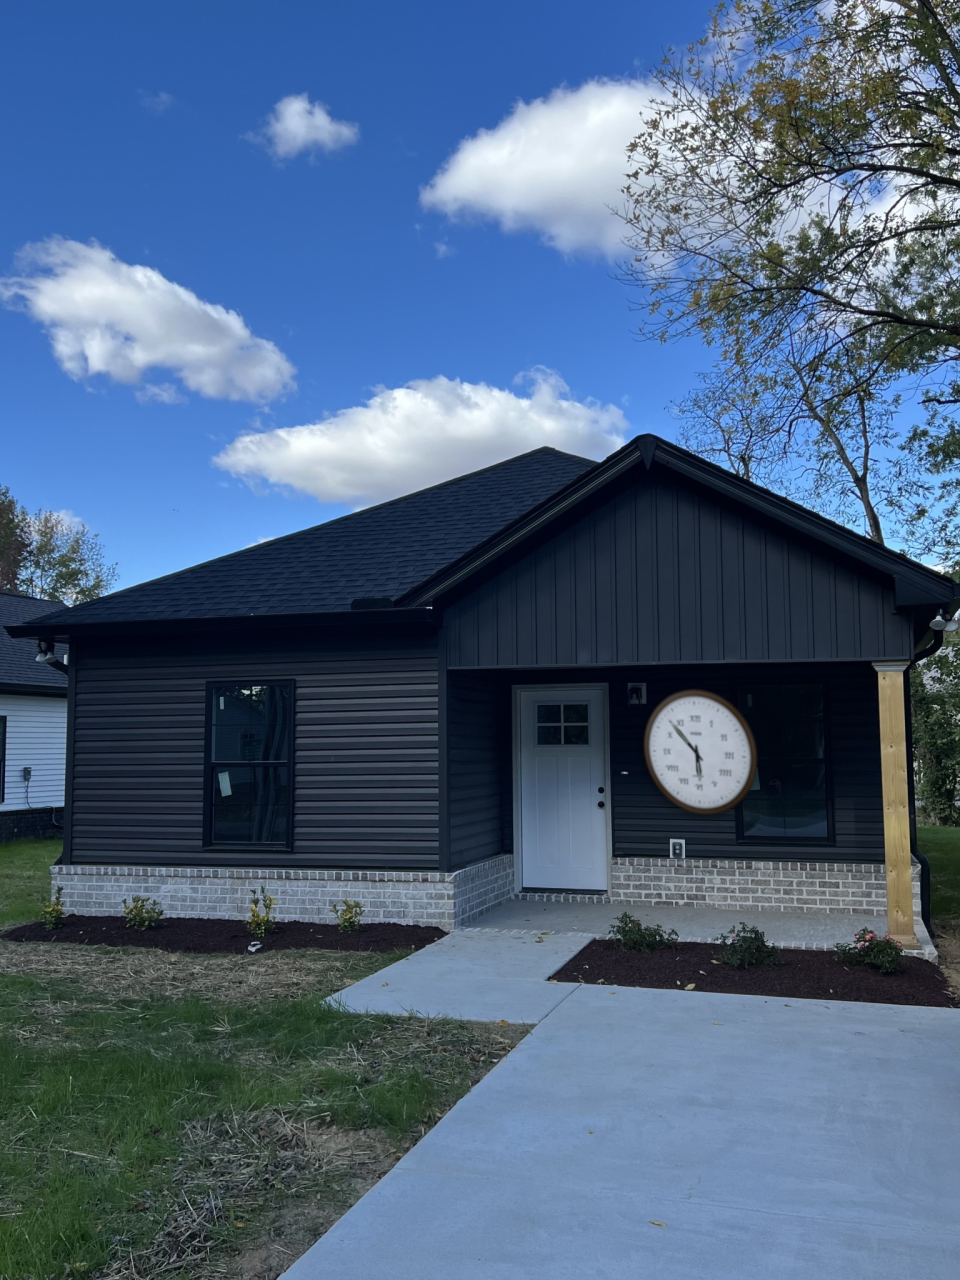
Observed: 5:53
